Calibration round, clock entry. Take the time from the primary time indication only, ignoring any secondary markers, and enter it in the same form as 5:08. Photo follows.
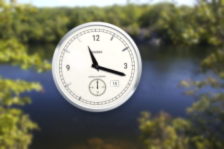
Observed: 11:18
